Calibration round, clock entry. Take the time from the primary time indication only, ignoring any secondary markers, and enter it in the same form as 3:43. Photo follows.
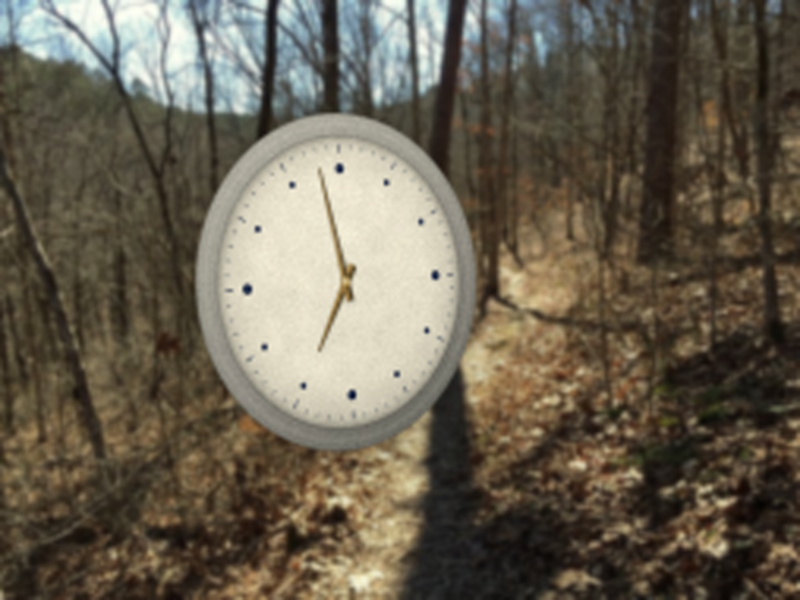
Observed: 6:58
